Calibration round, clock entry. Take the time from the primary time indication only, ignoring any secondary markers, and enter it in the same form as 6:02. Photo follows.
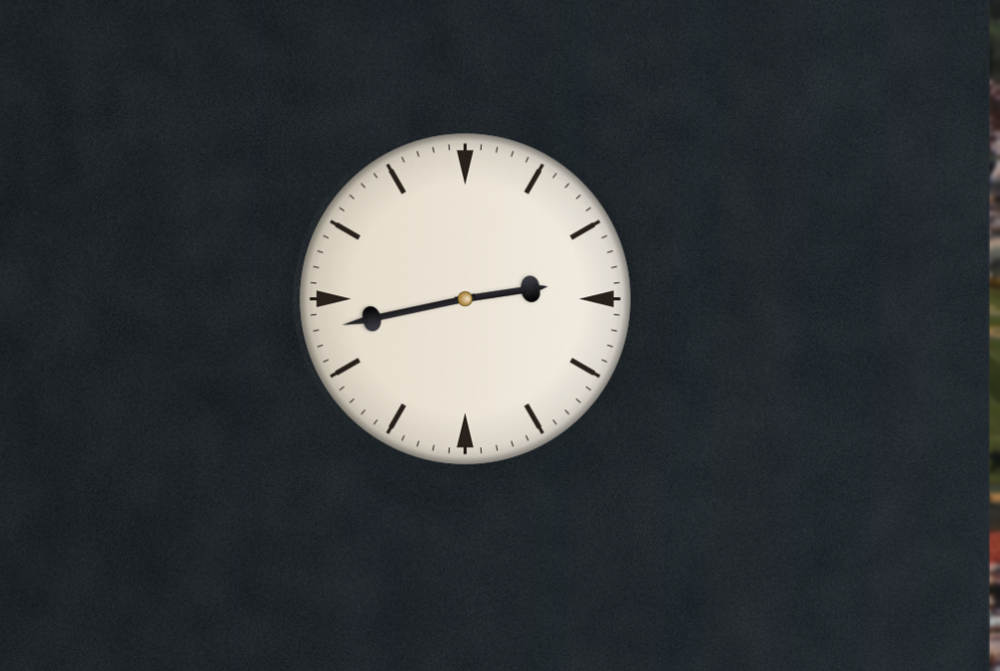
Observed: 2:43
